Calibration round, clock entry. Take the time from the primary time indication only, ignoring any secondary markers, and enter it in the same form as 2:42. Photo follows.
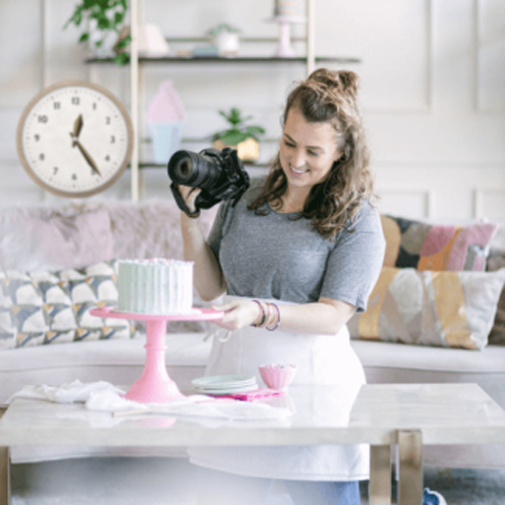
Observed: 12:24
